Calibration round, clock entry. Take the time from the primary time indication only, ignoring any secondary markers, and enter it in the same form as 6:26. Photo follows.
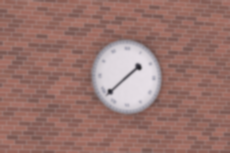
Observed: 1:38
